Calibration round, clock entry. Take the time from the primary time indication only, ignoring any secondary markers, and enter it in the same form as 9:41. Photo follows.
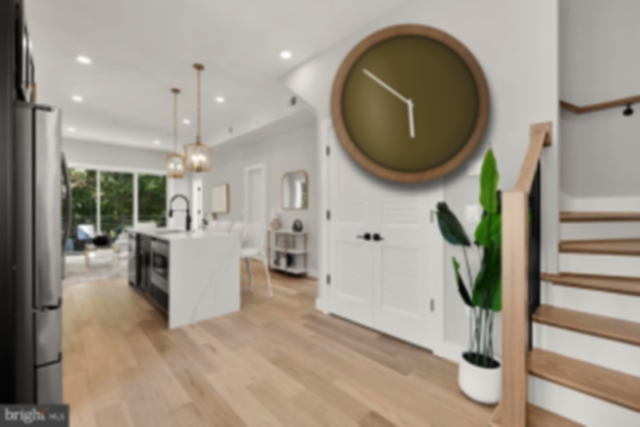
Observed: 5:51
